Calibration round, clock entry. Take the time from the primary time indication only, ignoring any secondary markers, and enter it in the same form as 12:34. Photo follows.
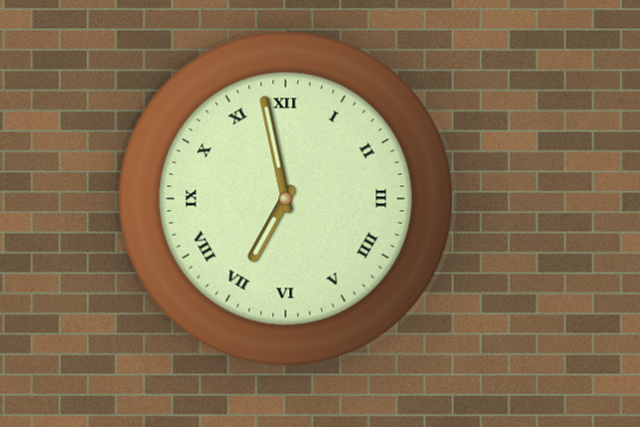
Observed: 6:58
